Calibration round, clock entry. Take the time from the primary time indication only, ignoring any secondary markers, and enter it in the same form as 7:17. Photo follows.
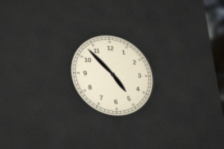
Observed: 4:53
